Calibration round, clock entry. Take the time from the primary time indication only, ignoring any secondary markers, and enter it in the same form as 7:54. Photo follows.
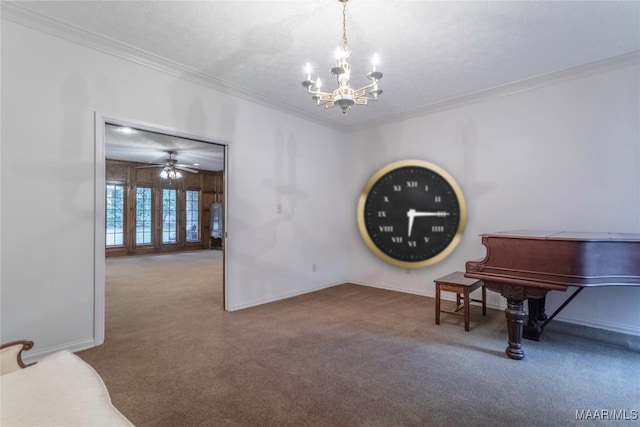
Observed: 6:15
